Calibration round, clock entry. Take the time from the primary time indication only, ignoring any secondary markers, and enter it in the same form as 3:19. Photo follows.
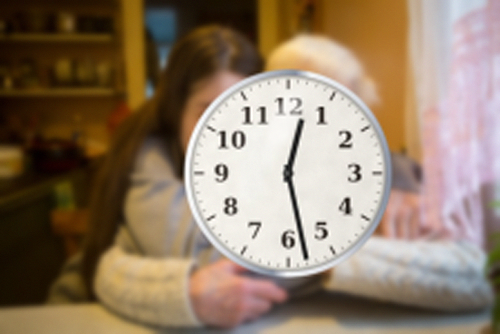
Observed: 12:28
